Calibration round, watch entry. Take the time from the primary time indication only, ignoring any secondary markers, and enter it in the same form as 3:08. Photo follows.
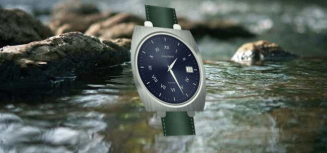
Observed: 1:26
